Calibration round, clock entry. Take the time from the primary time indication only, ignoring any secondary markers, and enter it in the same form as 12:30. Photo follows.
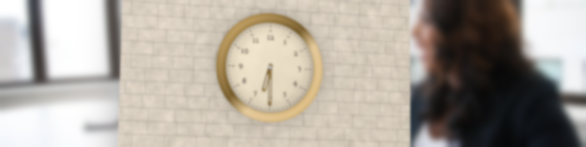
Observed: 6:30
